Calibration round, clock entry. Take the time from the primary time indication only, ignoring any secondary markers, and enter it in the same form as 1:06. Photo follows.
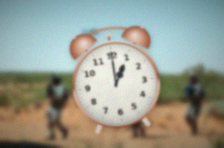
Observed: 1:00
